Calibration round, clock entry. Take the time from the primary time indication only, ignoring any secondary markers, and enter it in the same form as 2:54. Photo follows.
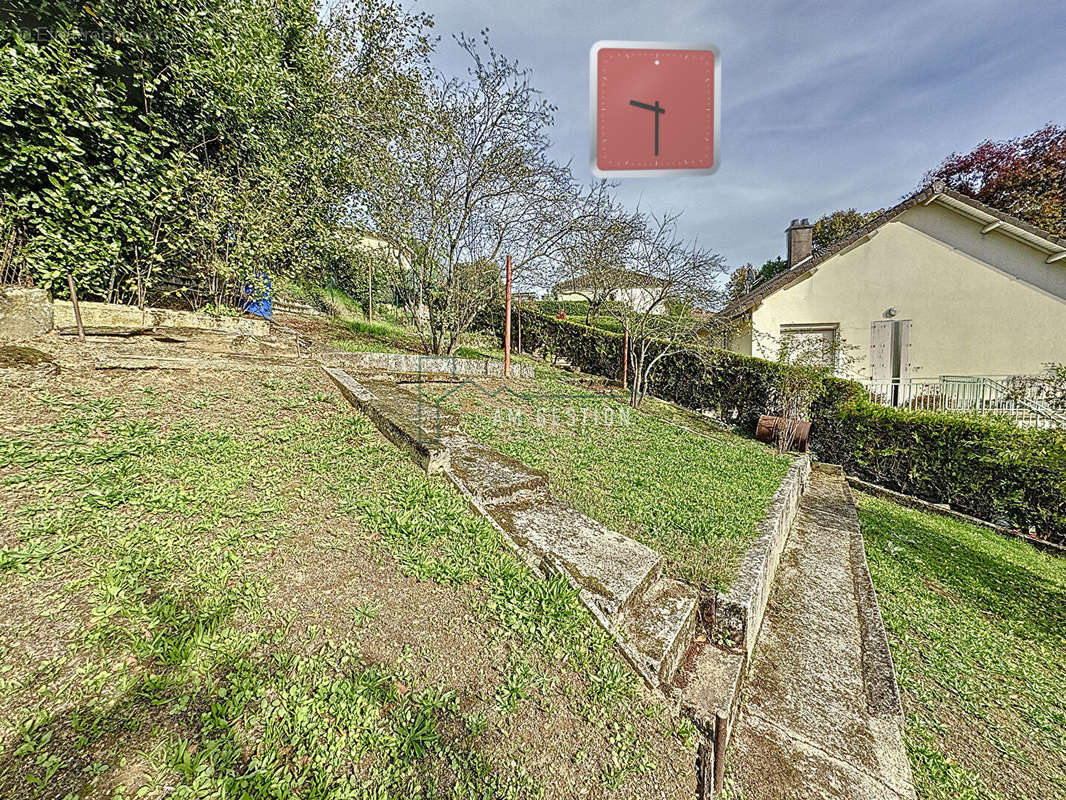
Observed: 9:30
